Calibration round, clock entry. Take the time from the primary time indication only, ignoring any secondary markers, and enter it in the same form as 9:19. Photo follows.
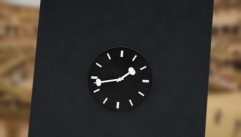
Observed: 1:43
